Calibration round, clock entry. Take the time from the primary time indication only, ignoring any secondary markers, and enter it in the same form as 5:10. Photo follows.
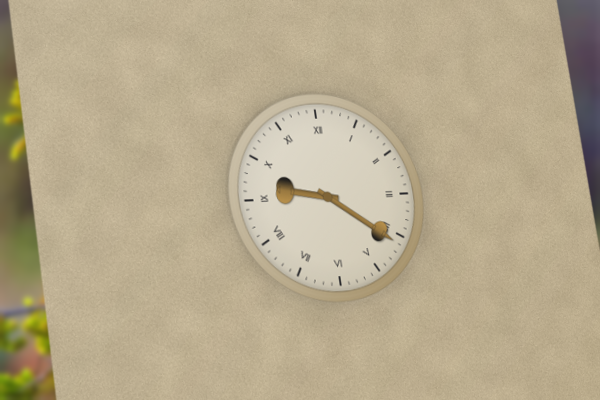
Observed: 9:21
